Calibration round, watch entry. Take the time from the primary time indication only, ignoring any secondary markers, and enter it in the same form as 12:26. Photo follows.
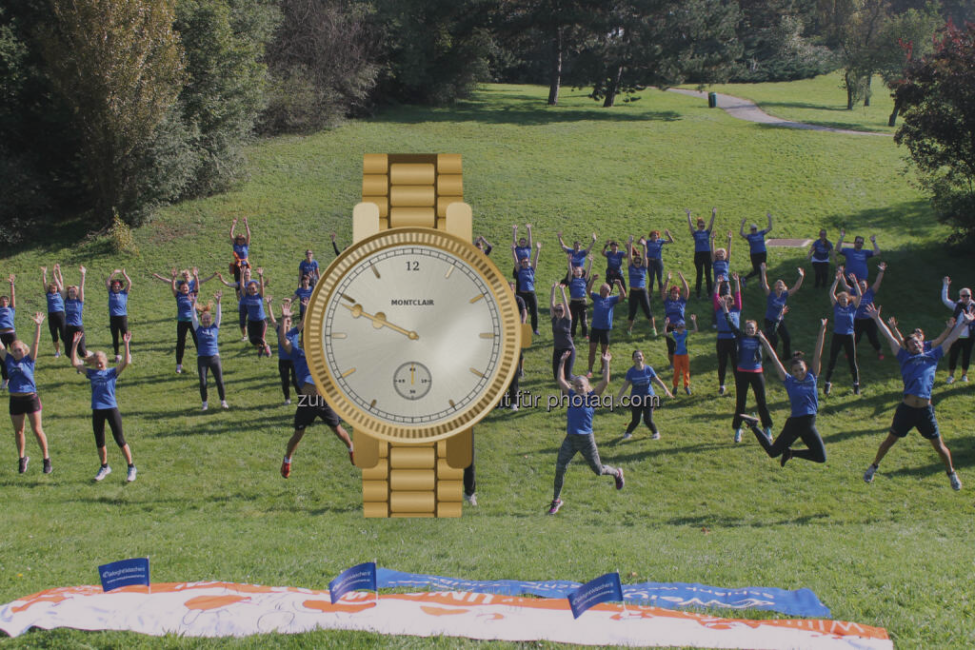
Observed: 9:49
